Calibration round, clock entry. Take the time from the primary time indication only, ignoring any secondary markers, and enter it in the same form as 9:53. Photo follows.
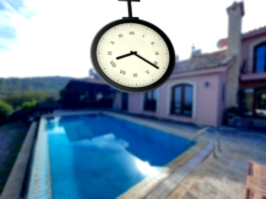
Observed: 8:21
